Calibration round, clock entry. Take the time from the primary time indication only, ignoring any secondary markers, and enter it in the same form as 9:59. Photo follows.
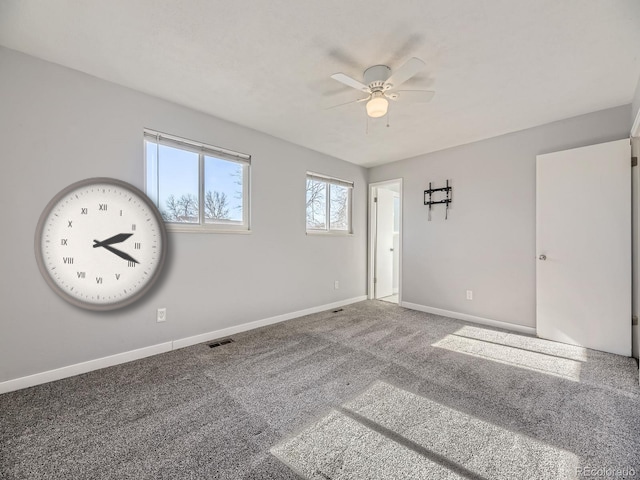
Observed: 2:19
